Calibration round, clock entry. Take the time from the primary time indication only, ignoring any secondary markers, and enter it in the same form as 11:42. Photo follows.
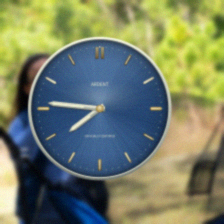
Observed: 7:46
